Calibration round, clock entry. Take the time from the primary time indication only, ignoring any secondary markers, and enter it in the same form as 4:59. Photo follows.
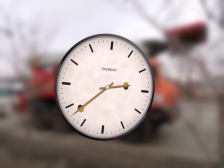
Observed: 2:38
